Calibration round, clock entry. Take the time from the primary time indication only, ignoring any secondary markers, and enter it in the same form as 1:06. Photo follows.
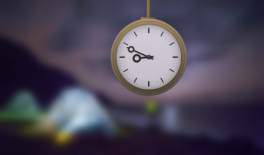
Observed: 8:49
